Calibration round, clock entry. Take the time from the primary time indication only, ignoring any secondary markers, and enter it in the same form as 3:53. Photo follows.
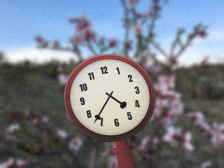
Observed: 4:37
